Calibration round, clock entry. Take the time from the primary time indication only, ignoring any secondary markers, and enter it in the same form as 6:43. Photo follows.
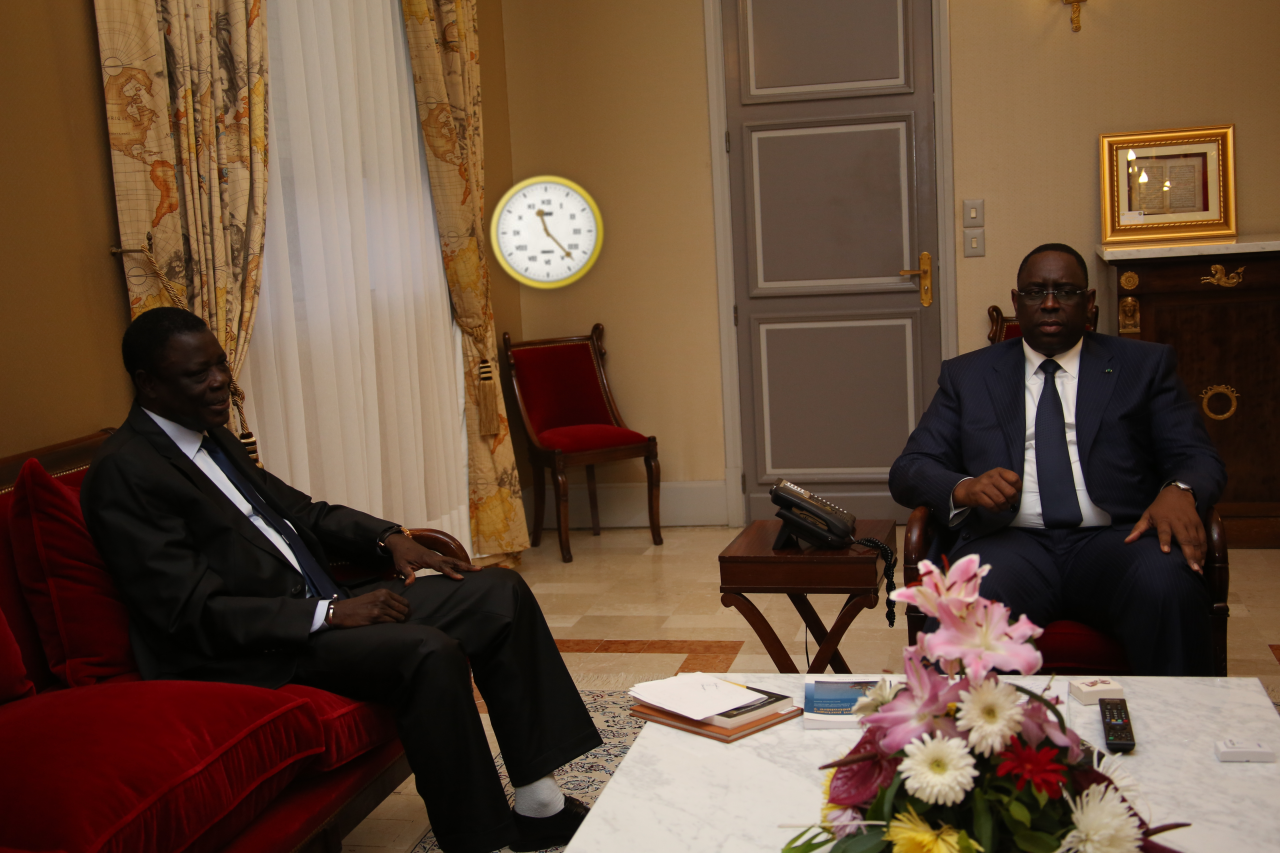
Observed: 11:23
